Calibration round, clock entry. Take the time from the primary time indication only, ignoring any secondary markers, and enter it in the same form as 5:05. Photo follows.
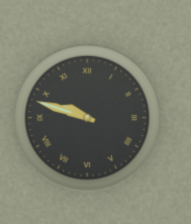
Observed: 9:48
